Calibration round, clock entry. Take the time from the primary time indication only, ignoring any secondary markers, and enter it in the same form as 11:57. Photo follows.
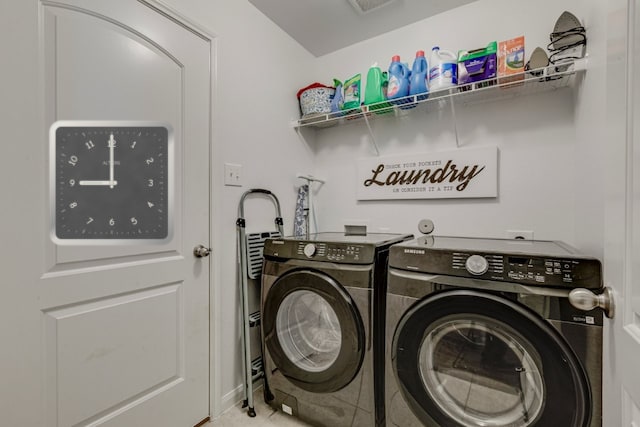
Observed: 9:00
